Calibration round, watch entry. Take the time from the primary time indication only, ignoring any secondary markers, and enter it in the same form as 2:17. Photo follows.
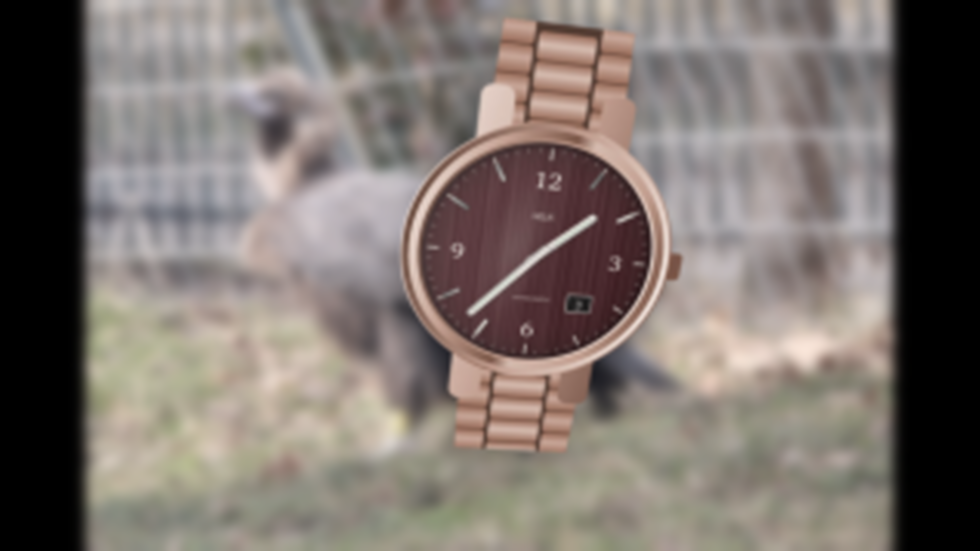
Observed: 1:37
